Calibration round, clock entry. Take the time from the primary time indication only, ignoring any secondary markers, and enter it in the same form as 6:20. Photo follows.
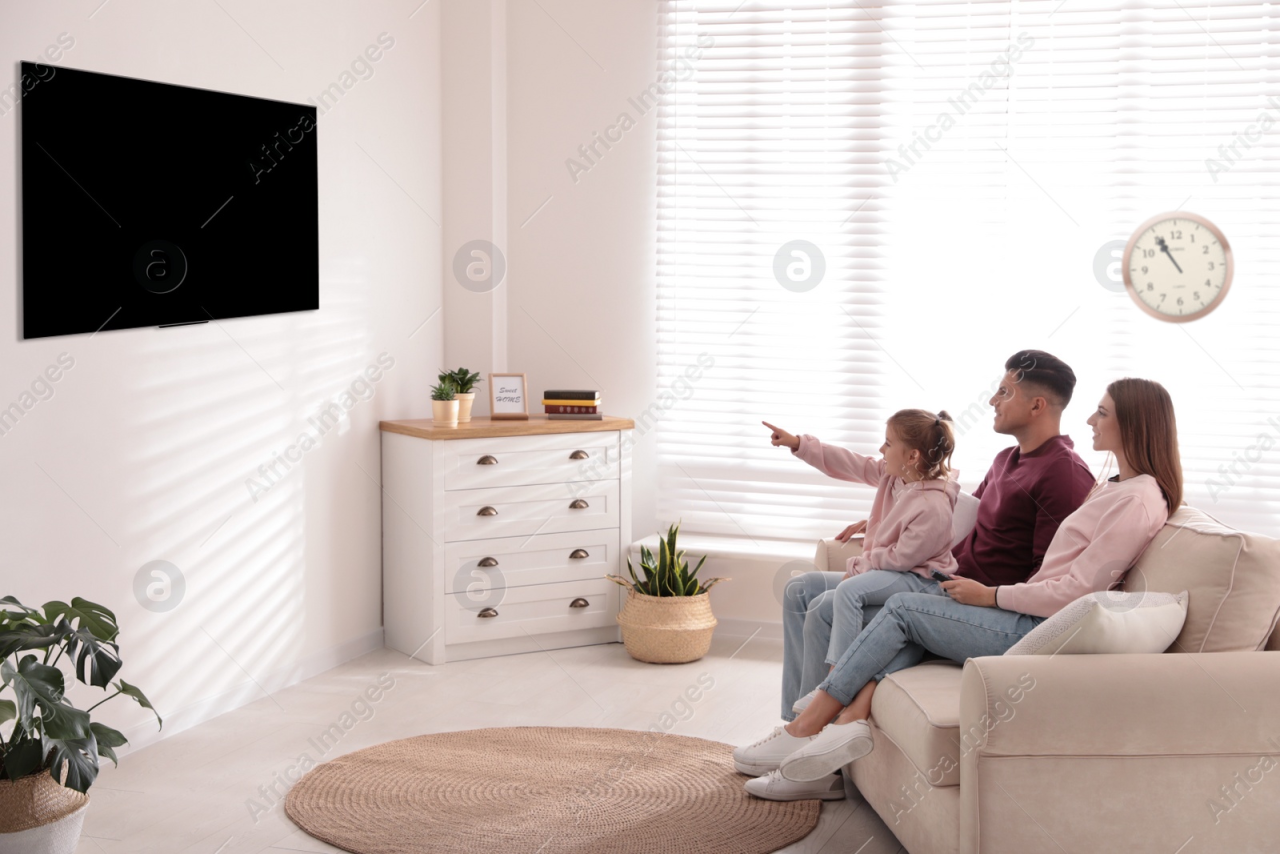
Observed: 10:55
